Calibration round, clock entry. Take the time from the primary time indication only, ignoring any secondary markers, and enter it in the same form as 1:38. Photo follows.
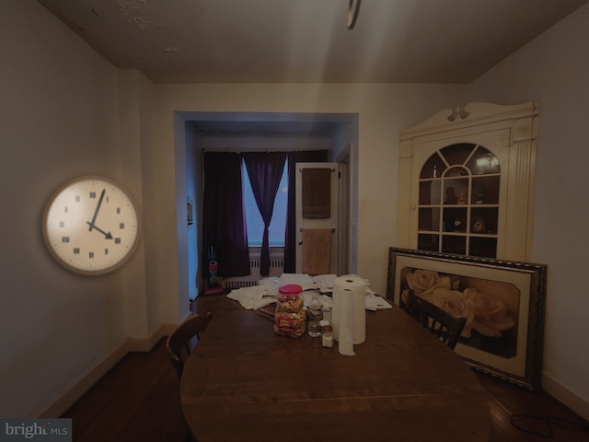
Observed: 4:03
